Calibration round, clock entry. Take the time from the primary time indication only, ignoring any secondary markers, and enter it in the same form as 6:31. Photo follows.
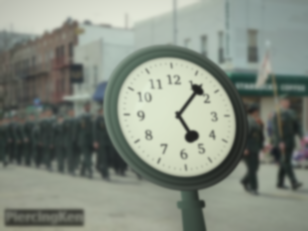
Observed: 5:07
